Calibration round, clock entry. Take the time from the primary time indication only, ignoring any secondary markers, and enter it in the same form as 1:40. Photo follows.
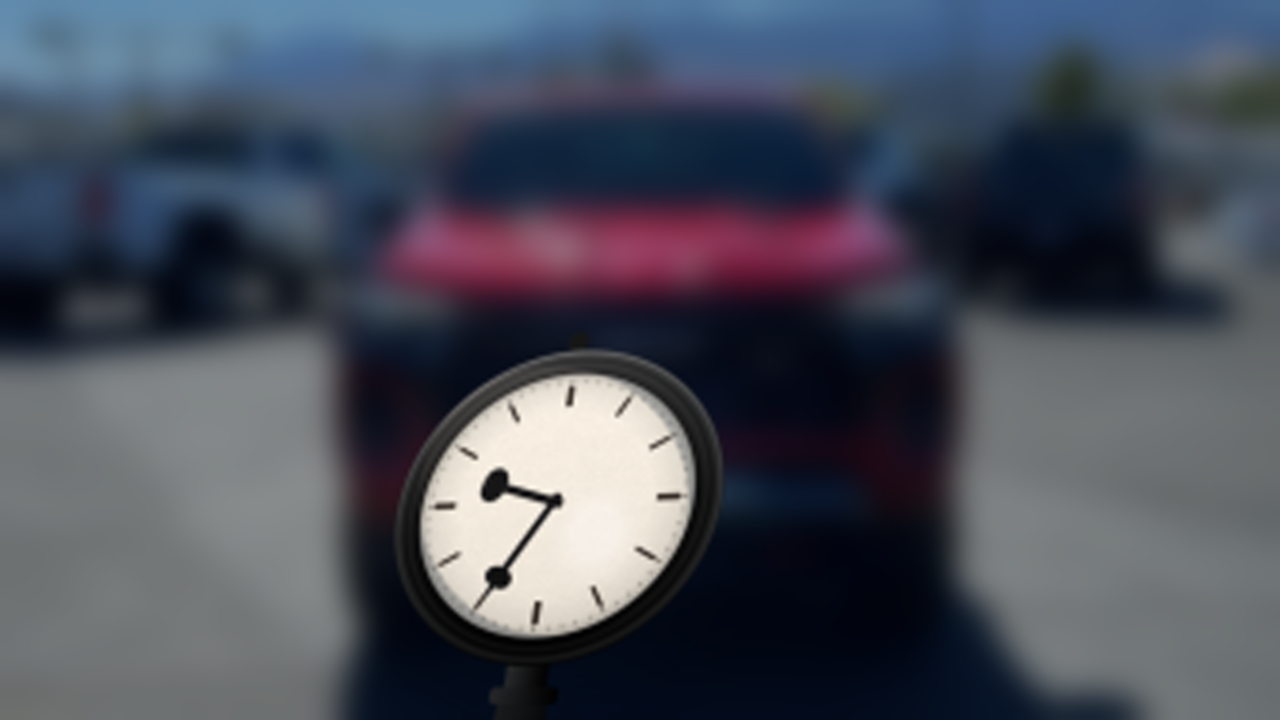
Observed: 9:35
